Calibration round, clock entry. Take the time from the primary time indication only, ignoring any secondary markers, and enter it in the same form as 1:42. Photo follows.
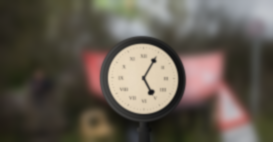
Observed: 5:05
